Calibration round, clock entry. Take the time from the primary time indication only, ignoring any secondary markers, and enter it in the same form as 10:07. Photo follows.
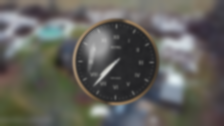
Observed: 7:37
